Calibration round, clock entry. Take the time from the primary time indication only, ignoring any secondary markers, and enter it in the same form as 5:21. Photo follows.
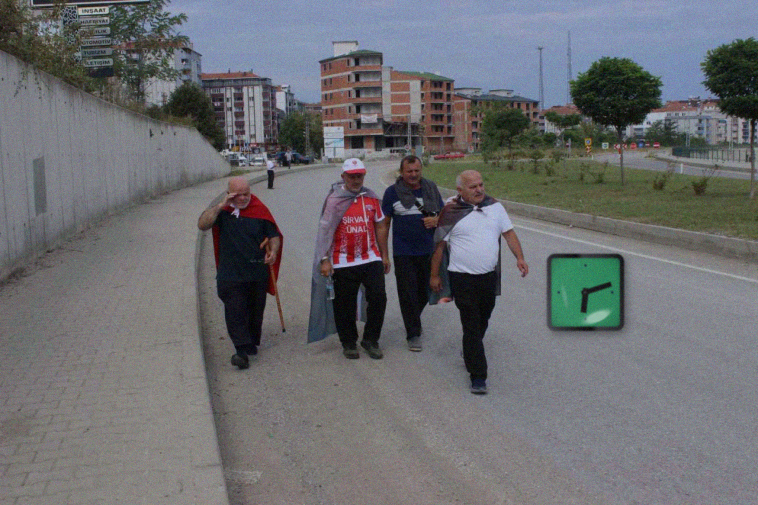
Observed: 6:12
